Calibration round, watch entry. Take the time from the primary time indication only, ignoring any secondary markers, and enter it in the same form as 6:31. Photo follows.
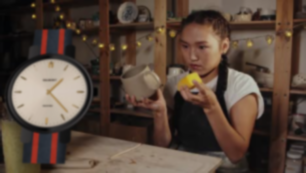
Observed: 1:23
